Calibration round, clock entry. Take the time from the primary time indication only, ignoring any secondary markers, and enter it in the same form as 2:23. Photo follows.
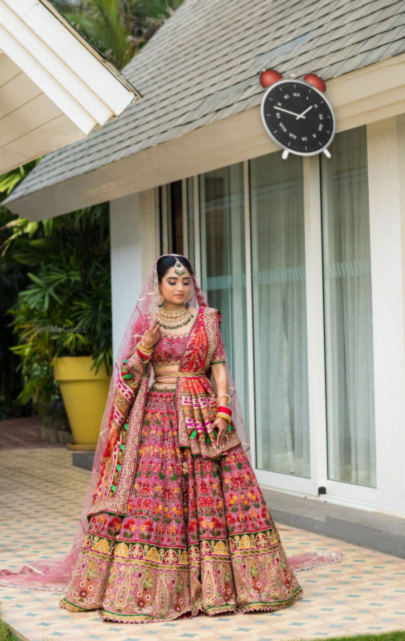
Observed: 1:48
